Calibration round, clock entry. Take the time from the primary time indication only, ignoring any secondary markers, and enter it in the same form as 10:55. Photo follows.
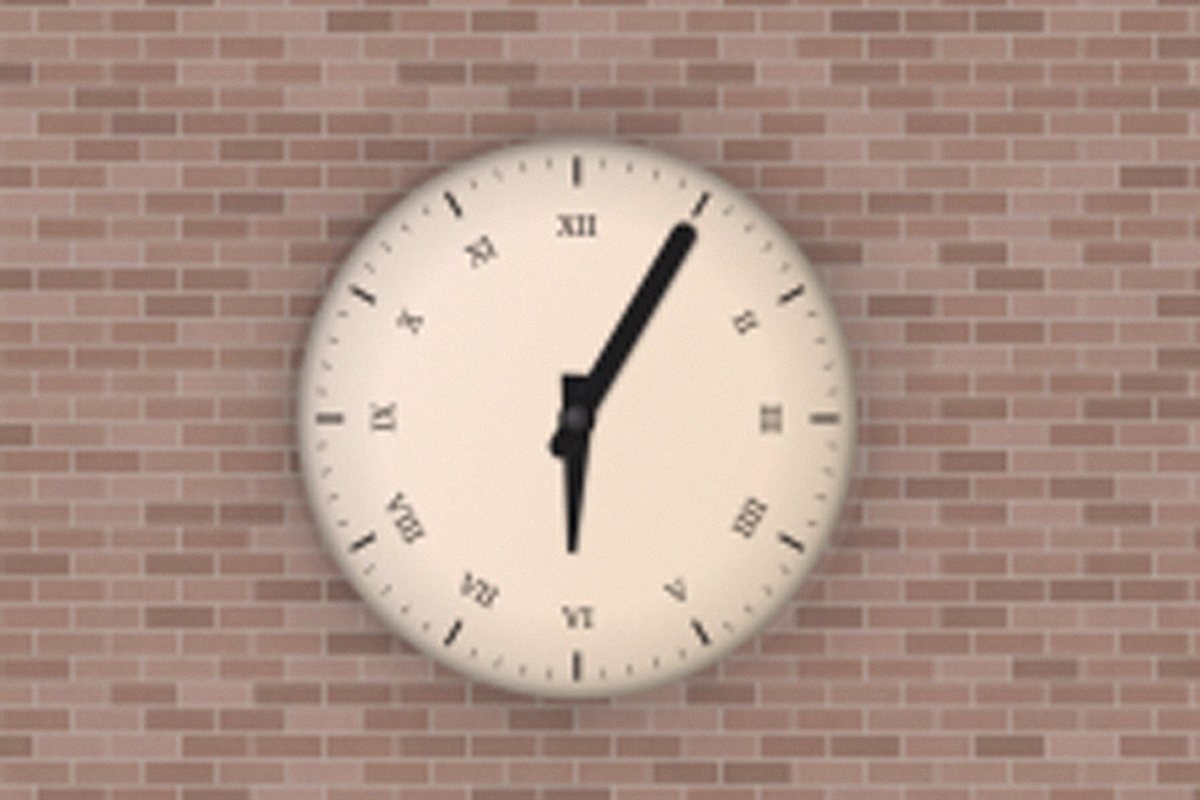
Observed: 6:05
